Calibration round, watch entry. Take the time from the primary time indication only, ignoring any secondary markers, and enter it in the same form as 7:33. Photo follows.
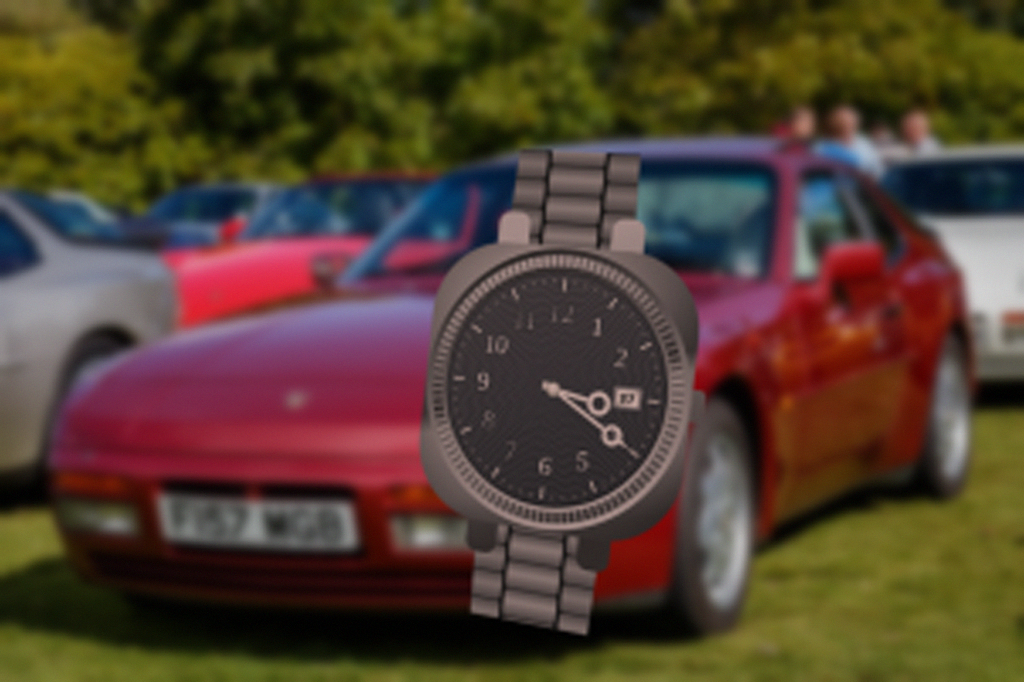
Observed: 3:20
